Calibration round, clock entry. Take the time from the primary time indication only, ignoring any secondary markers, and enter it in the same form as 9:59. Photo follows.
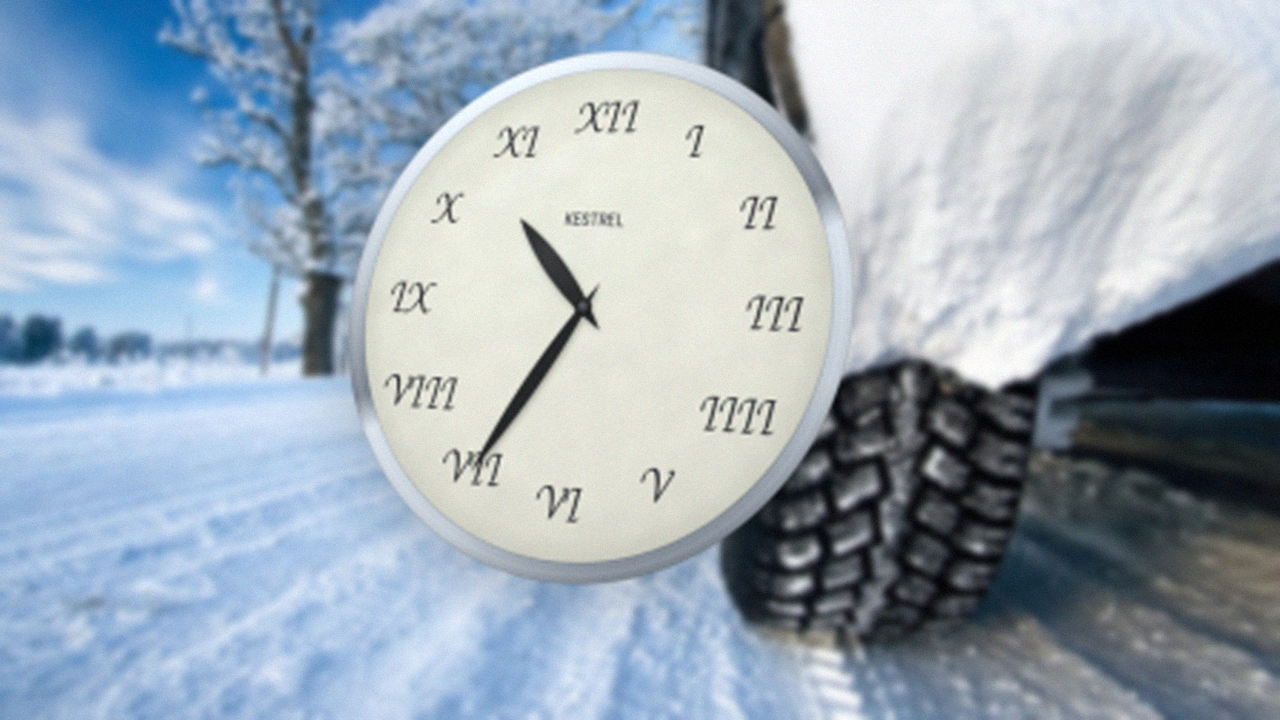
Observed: 10:35
